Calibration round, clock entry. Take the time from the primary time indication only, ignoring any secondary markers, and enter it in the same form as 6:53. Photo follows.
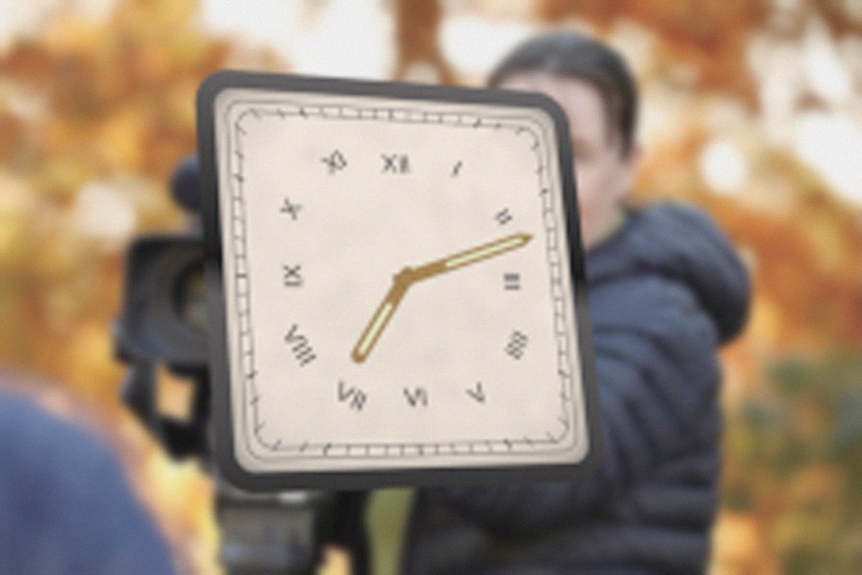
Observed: 7:12
